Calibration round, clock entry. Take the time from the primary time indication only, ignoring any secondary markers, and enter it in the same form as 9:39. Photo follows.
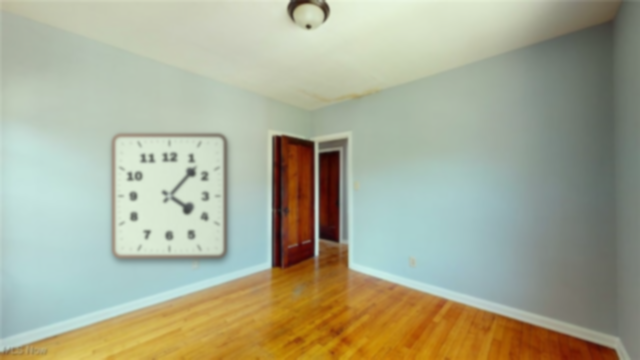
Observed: 4:07
